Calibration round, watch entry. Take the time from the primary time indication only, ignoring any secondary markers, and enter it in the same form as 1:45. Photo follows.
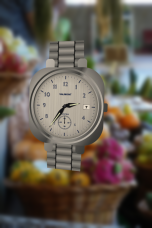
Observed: 2:36
